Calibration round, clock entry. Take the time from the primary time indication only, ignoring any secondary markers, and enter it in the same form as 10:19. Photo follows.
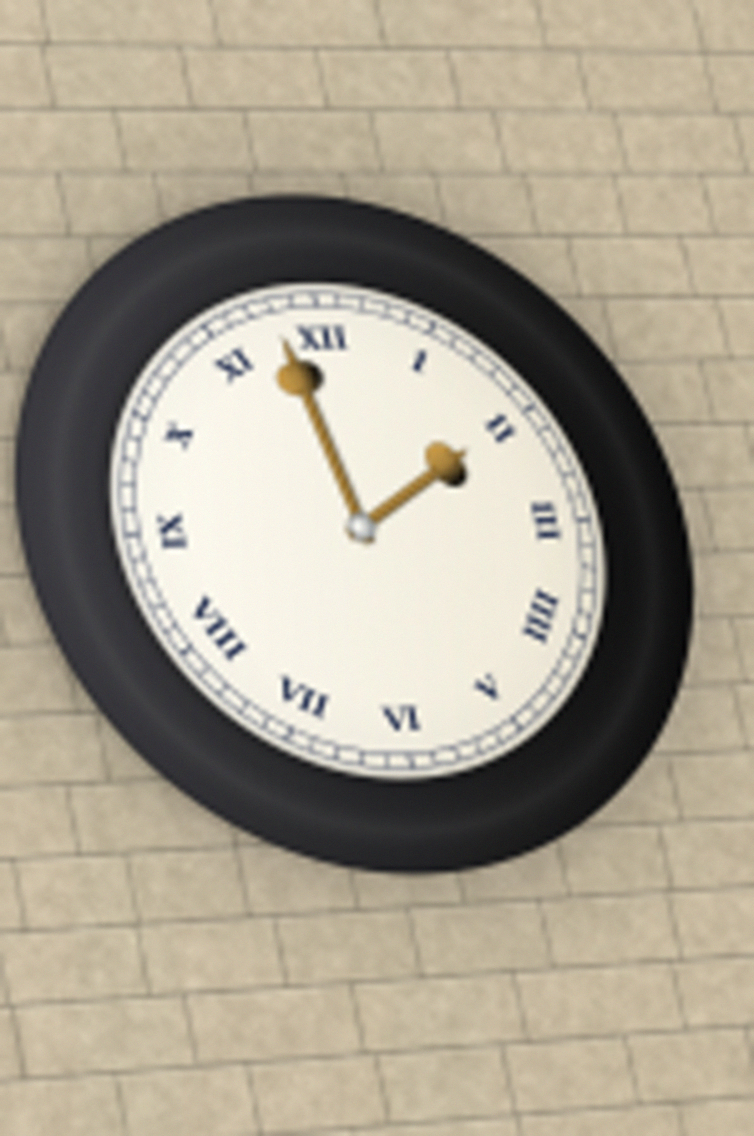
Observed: 1:58
